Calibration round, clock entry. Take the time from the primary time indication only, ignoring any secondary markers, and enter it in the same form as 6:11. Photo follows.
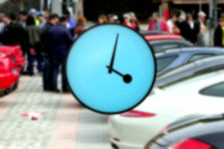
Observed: 4:02
